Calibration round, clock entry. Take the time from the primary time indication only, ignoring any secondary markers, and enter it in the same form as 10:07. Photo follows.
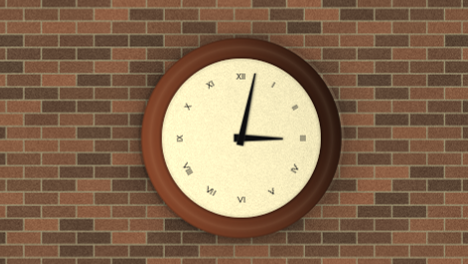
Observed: 3:02
